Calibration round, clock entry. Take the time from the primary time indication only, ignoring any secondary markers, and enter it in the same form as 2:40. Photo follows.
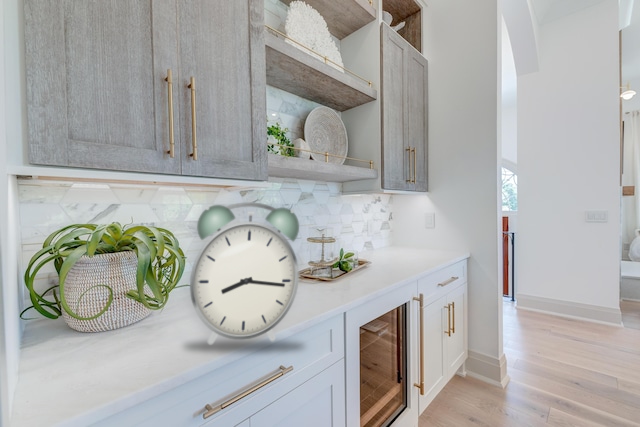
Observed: 8:16
